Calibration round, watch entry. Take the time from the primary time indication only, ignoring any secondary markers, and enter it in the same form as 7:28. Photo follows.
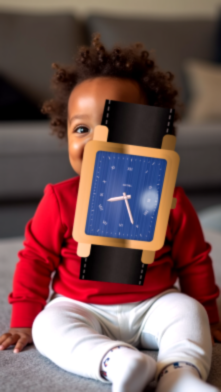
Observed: 8:26
